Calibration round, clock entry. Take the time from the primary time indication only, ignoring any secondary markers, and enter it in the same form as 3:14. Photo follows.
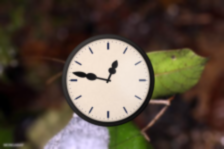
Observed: 12:47
